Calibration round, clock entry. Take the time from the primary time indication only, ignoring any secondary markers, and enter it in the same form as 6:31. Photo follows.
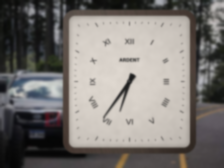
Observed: 6:36
